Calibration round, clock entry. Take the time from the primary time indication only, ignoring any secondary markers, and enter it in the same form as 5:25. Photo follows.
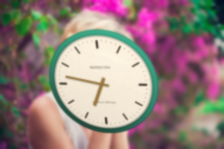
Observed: 6:47
